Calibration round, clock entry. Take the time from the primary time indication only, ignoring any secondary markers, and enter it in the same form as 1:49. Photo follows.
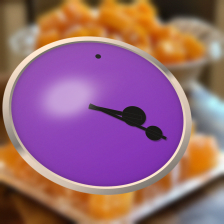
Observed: 3:19
